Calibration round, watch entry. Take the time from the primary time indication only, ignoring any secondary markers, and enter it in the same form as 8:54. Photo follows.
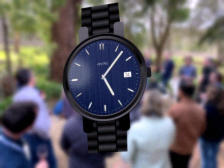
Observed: 5:07
